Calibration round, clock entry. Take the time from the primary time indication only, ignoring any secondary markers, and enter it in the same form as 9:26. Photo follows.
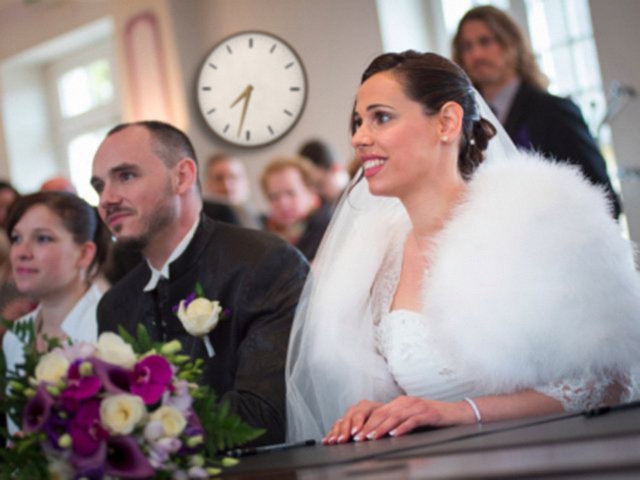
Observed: 7:32
